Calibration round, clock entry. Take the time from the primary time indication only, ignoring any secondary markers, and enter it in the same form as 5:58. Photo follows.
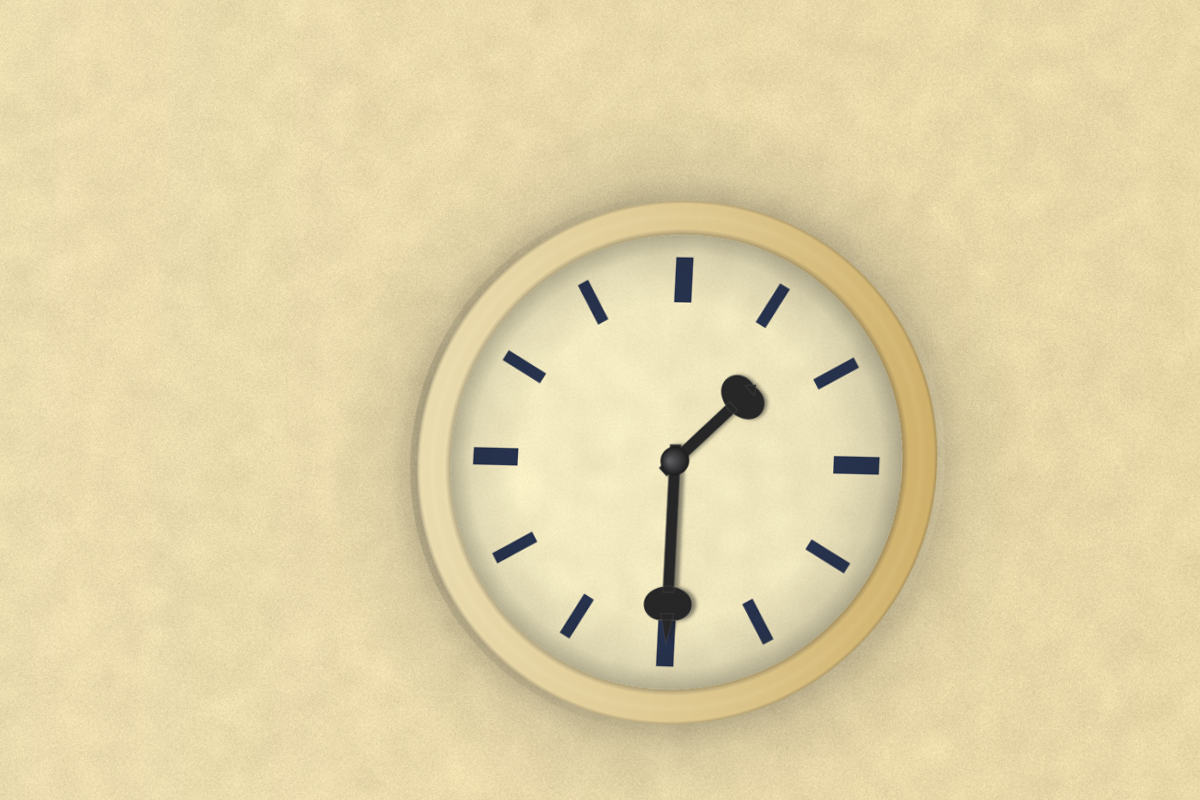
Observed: 1:30
